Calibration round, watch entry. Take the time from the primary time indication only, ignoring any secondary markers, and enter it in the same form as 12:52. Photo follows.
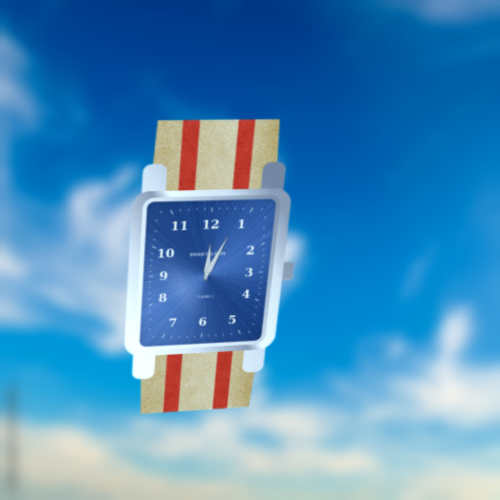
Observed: 12:04
